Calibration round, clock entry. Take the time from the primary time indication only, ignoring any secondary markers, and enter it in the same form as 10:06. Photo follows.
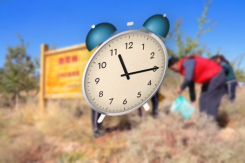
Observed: 11:15
